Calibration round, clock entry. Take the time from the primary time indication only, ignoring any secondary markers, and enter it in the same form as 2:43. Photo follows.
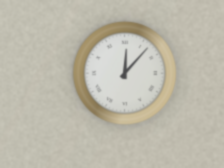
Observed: 12:07
